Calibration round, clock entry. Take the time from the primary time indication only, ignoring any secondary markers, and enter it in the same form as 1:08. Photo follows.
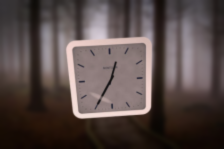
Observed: 12:35
